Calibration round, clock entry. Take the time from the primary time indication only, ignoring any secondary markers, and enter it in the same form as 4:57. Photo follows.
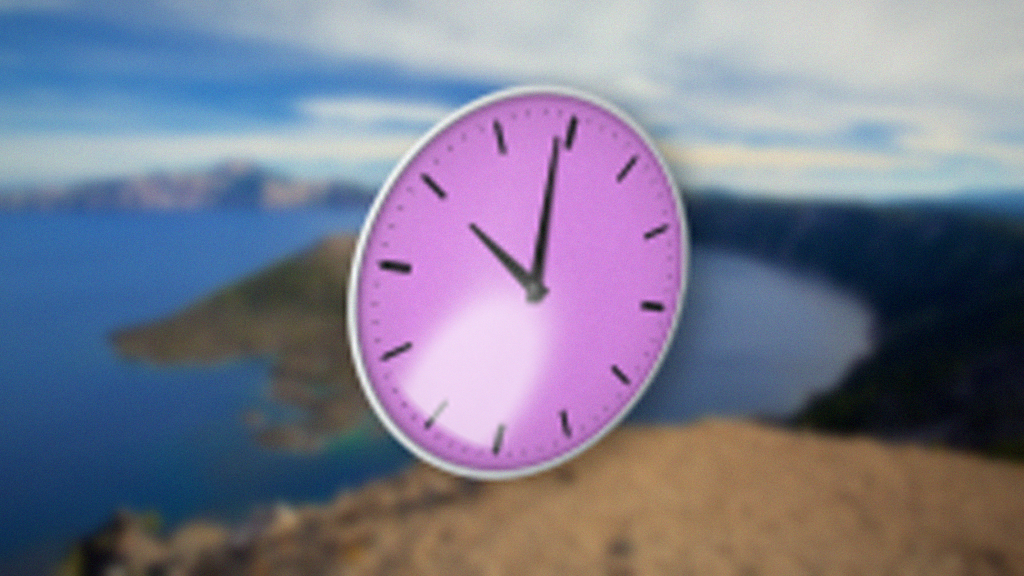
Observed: 9:59
